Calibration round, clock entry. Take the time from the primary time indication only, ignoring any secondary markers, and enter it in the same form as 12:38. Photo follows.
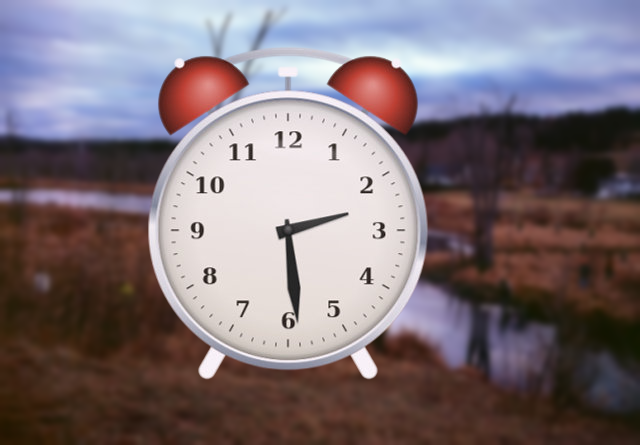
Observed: 2:29
